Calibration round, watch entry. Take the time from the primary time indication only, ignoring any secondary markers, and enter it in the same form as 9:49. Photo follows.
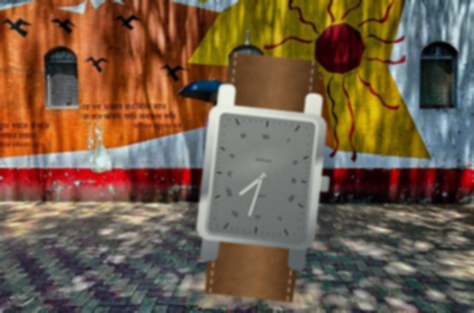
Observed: 7:32
